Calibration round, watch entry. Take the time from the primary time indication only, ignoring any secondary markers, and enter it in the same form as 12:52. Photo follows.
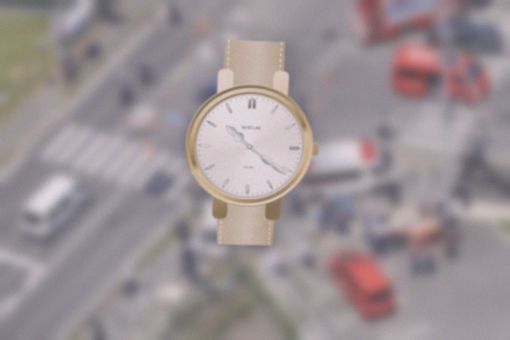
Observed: 10:21
